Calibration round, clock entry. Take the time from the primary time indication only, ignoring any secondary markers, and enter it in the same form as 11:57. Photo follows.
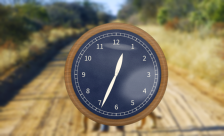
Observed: 12:34
